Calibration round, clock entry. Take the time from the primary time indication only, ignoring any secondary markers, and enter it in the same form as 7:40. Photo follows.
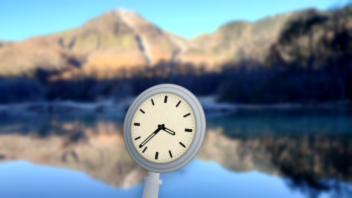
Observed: 3:37
